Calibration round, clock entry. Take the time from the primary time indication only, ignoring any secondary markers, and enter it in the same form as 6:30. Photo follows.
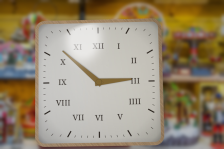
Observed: 2:52
